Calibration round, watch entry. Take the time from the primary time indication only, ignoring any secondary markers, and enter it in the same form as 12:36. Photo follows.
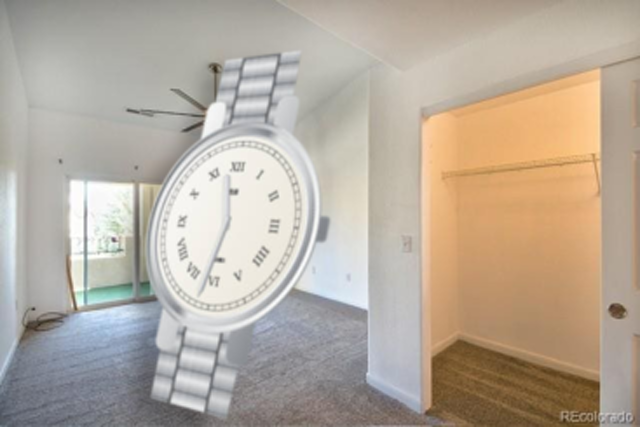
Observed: 11:32
